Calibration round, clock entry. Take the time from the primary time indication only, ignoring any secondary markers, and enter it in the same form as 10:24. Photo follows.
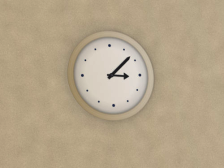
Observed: 3:08
